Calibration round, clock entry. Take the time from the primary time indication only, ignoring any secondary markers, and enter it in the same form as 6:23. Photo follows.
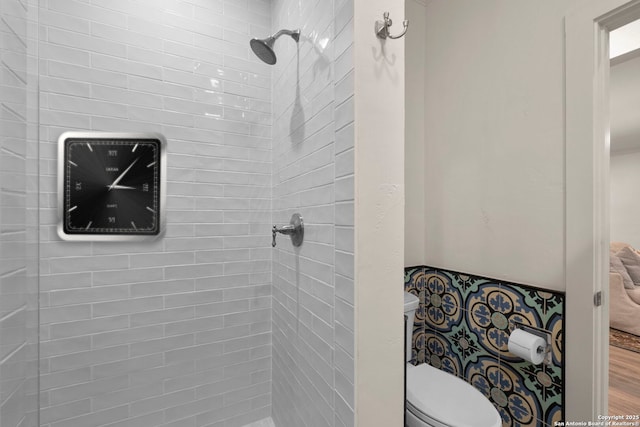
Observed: 3:07
